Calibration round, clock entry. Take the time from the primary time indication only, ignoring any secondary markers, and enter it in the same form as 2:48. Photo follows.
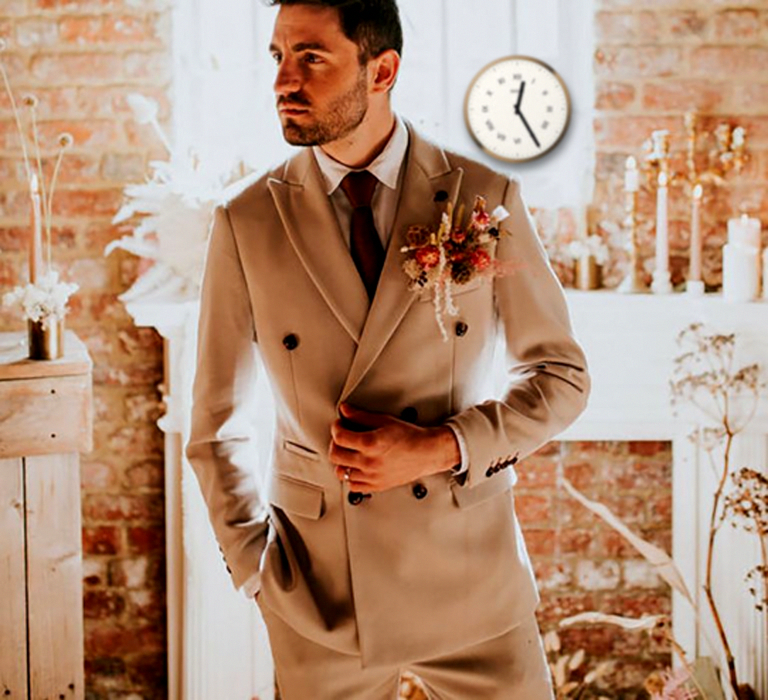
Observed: 12:25
